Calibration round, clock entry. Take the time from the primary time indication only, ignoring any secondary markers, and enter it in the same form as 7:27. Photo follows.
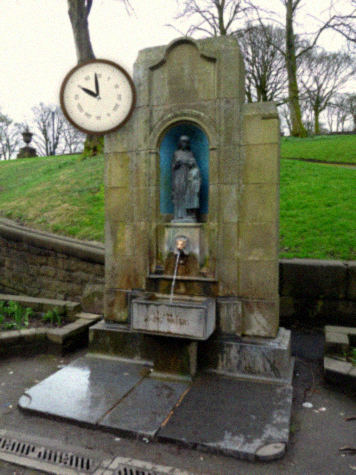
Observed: 9:59
